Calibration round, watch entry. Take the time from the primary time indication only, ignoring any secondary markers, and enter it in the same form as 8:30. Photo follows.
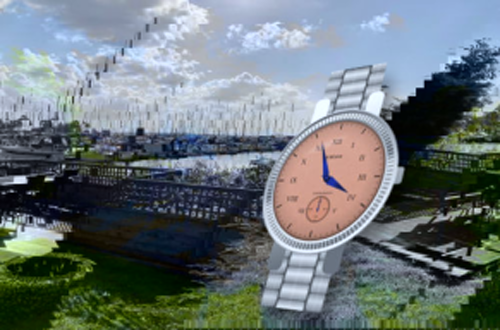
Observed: 3:56
